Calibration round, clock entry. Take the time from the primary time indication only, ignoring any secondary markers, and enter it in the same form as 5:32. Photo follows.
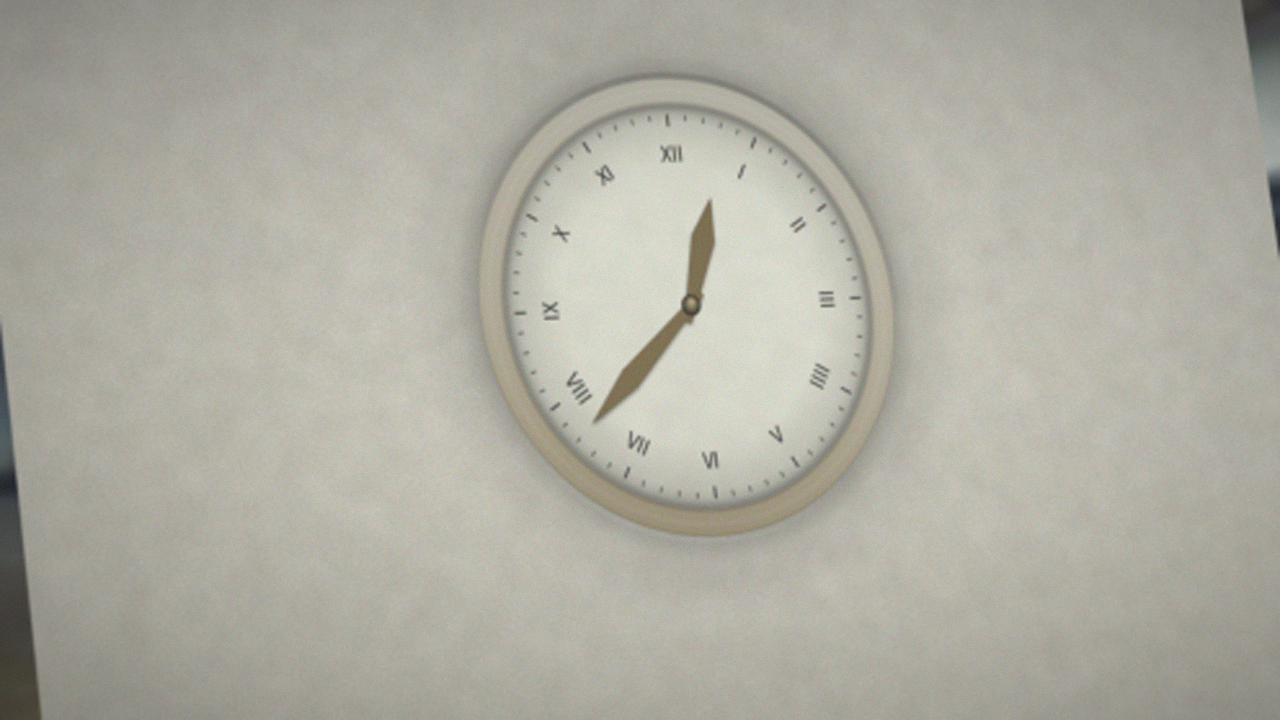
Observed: 12:38
